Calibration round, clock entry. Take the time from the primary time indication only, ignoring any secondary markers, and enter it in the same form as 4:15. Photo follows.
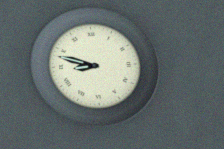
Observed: 8:48
